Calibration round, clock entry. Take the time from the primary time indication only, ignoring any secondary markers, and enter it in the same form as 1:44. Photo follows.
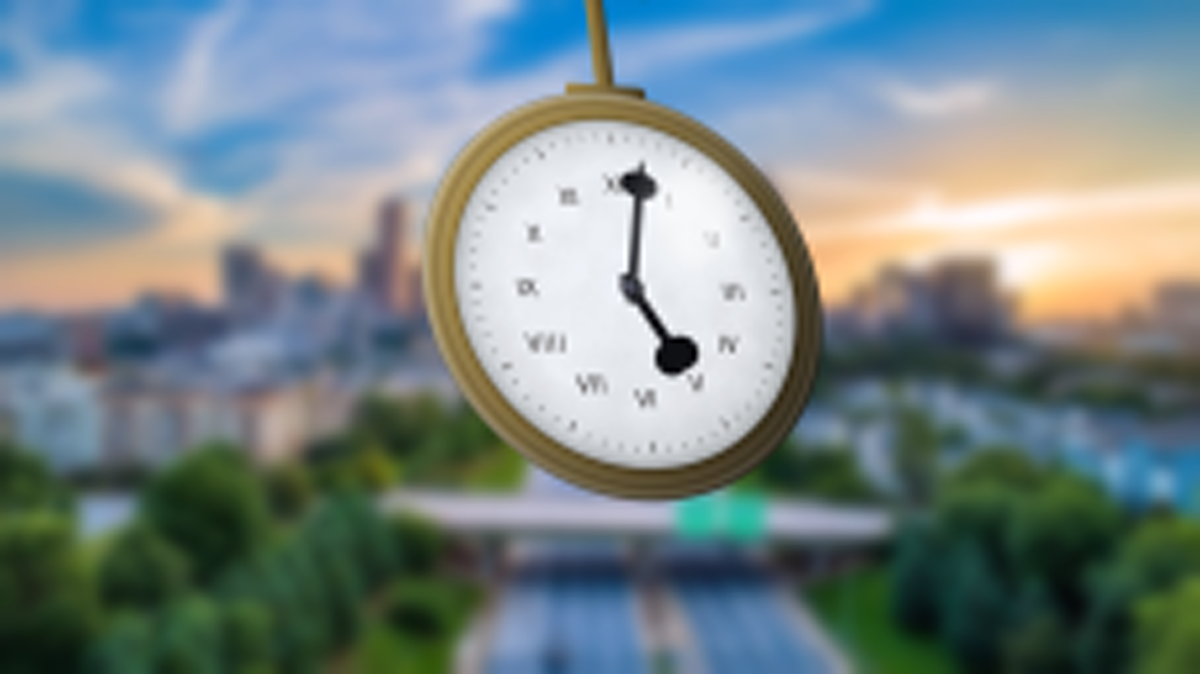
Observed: 5:02
